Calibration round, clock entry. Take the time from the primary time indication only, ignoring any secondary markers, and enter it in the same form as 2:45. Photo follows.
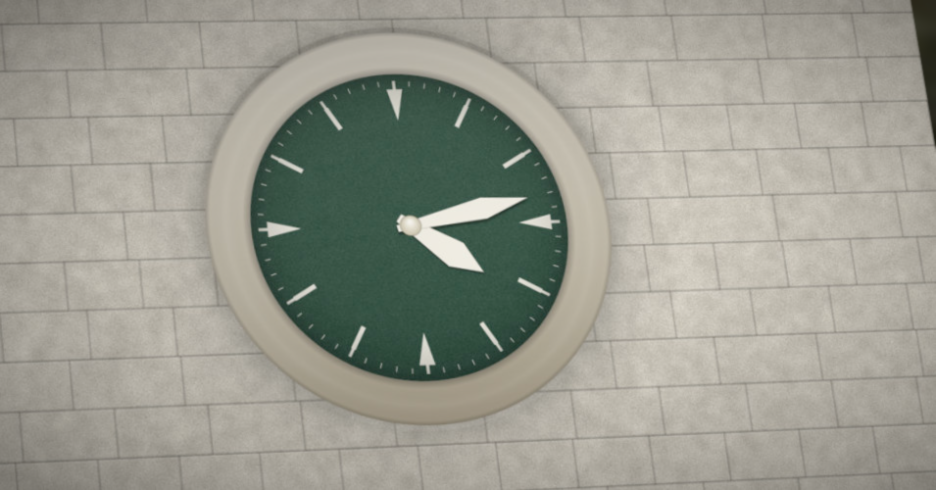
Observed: 4:13
